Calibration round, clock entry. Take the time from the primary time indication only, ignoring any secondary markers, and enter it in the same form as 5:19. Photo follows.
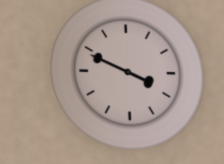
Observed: 3:49
